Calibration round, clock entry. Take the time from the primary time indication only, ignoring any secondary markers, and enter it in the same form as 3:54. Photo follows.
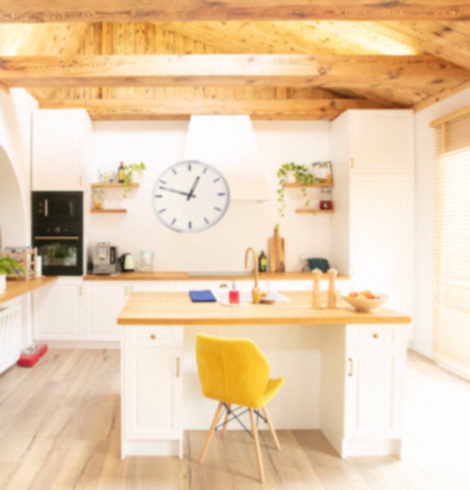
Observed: 12:48
